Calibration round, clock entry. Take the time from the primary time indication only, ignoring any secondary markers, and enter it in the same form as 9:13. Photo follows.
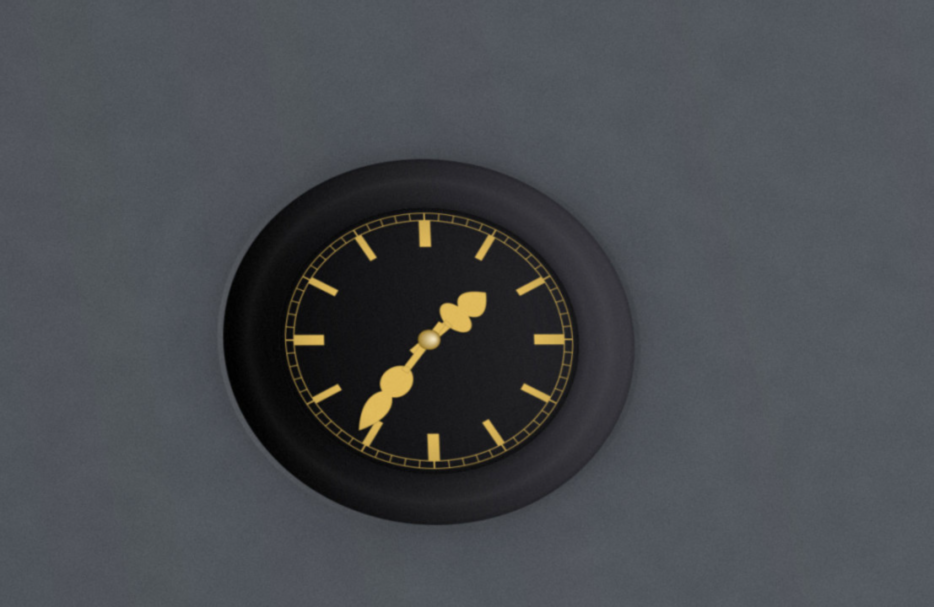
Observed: 1:36
